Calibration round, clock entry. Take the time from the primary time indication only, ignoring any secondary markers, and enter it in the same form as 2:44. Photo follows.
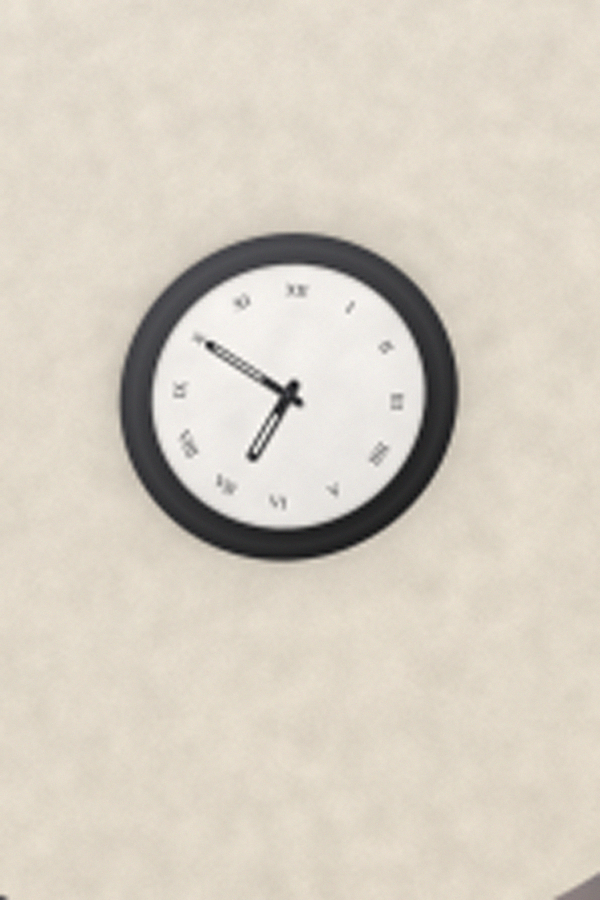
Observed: 6:50
